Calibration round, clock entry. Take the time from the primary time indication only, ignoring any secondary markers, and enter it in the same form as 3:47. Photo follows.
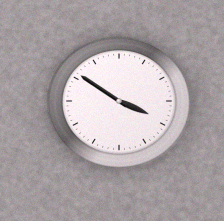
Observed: 3:51
